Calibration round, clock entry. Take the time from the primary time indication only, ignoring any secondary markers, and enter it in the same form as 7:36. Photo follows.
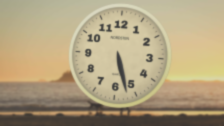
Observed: 5:27
